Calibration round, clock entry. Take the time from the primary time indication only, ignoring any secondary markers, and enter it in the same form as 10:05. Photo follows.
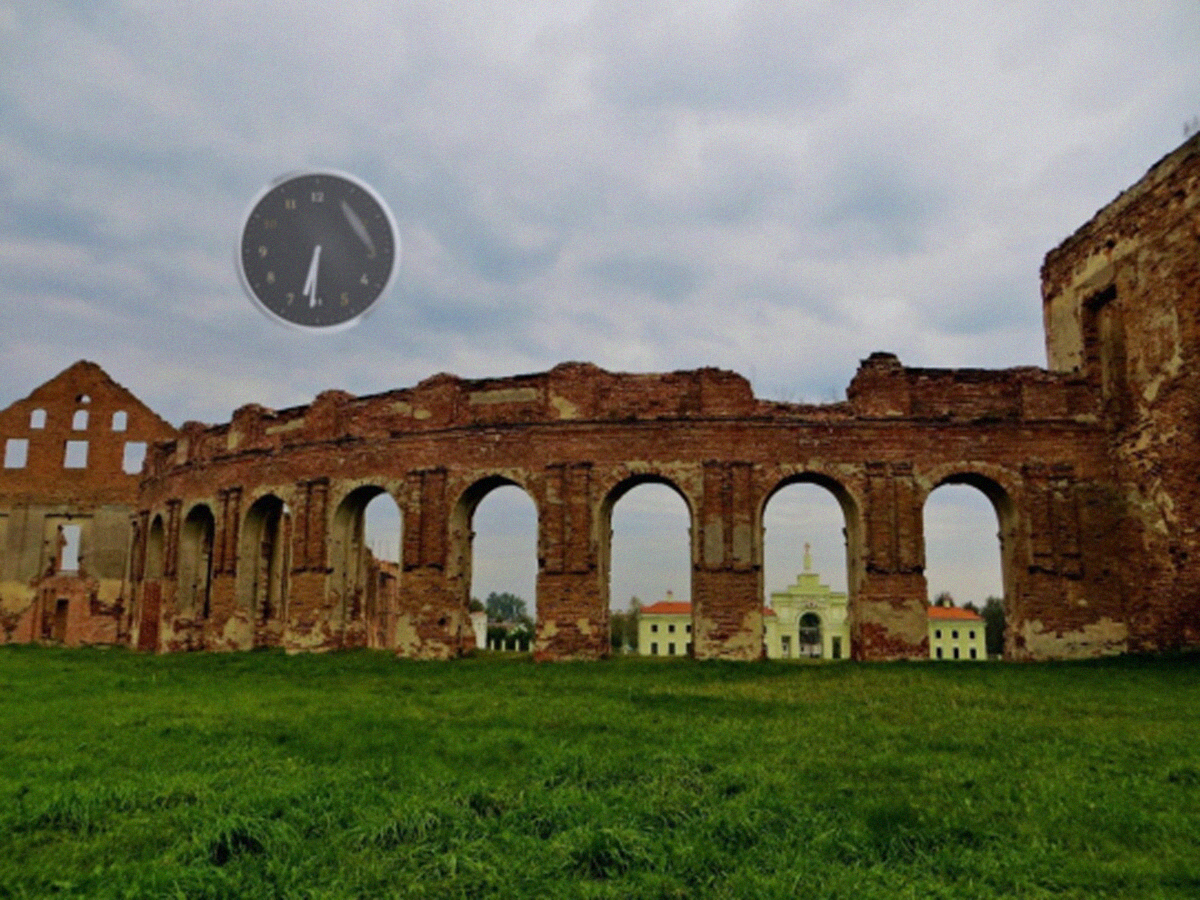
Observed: 6:31
